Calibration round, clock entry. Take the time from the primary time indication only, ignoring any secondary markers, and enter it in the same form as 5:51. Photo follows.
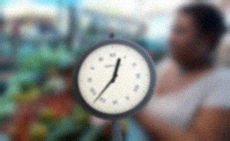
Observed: 12:37
